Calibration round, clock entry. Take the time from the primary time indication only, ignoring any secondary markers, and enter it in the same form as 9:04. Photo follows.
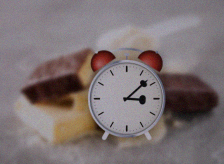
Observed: 3:08
